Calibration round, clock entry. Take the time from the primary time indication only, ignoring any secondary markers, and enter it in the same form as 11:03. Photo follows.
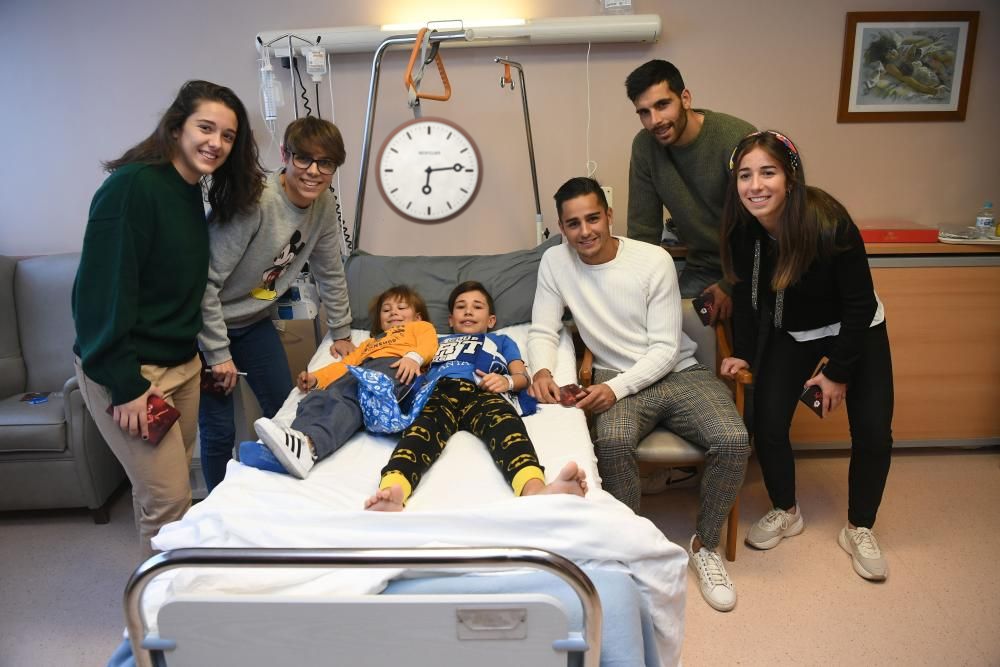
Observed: 6:14
